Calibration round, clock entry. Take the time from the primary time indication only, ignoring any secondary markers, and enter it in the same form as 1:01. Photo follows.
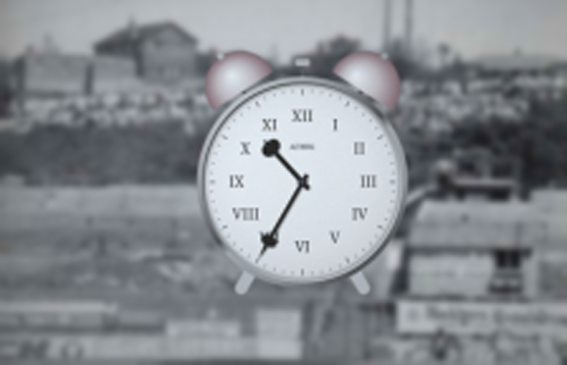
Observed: 10:35
